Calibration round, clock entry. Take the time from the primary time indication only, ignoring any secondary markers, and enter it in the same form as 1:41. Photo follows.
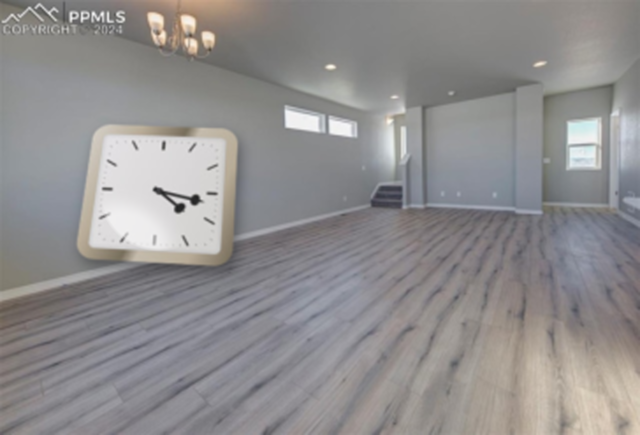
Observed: 4:17
